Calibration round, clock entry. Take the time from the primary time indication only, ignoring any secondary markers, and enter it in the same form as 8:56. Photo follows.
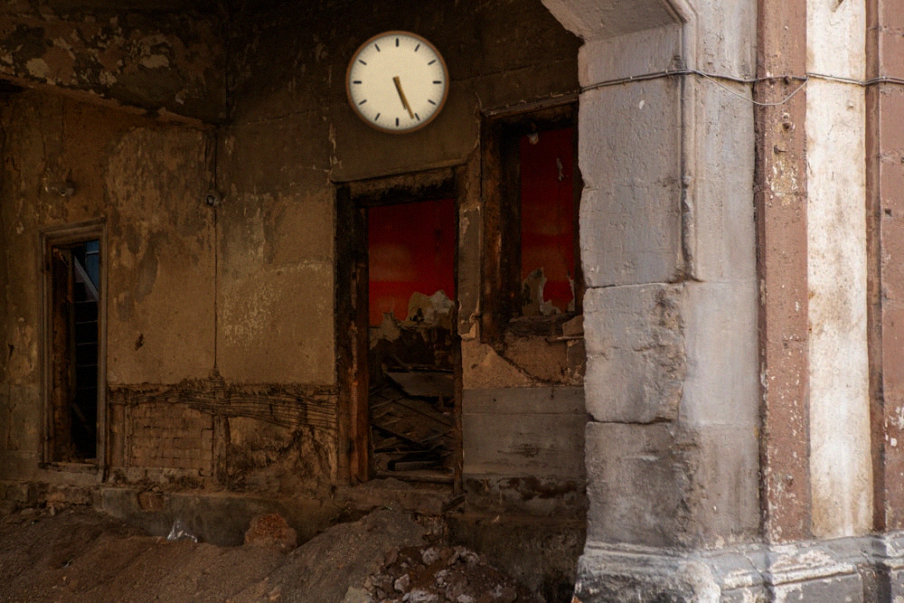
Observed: 5:26
